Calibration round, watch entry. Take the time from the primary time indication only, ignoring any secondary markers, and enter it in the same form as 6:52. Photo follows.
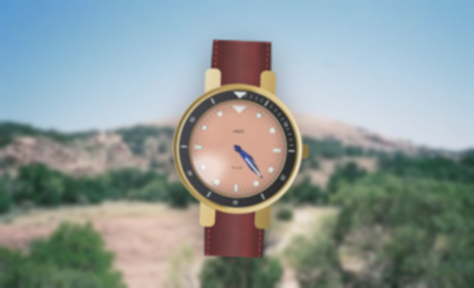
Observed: 4:23
